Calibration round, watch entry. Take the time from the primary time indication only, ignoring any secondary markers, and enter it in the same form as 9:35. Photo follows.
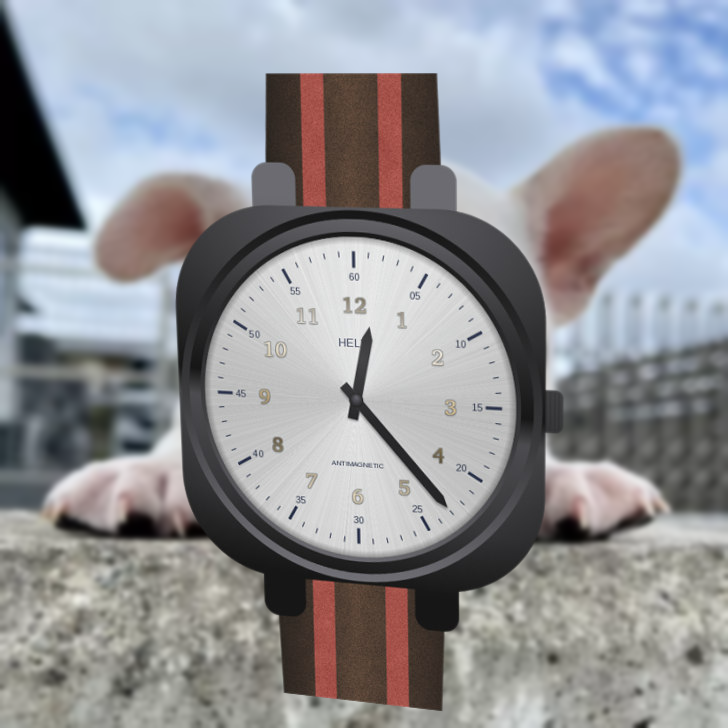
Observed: 12:23
